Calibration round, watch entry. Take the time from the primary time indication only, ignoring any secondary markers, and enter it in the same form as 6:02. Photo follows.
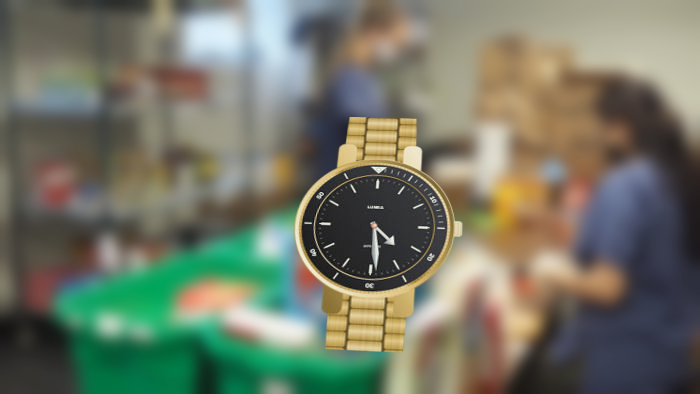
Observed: 4:29
